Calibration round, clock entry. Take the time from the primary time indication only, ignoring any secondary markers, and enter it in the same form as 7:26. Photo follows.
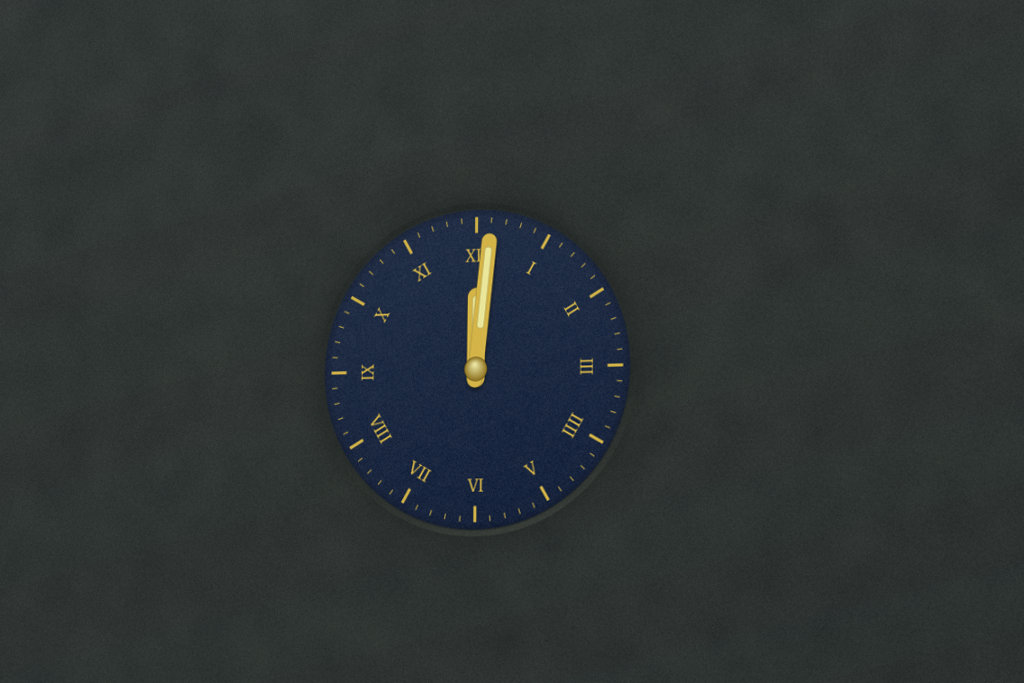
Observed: 12:01
